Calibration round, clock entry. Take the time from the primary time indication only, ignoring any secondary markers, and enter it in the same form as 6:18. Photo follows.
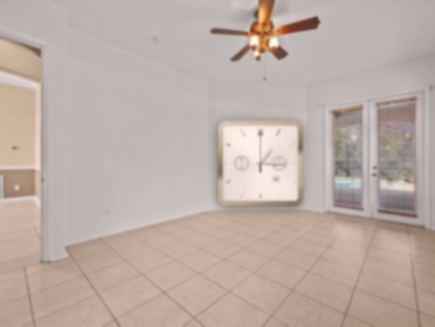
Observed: 1:15
